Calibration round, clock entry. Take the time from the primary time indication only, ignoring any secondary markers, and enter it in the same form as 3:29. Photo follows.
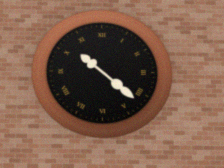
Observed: 10:22
